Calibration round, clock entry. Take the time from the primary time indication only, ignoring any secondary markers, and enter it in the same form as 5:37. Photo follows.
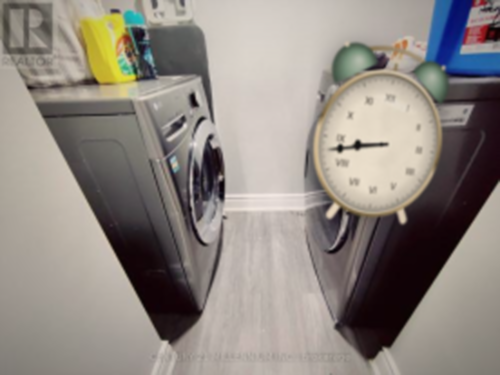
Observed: 8:43
